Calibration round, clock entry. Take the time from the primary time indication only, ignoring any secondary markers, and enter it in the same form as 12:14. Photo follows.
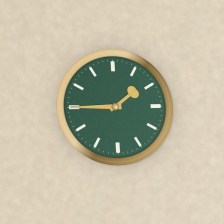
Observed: 1:45
